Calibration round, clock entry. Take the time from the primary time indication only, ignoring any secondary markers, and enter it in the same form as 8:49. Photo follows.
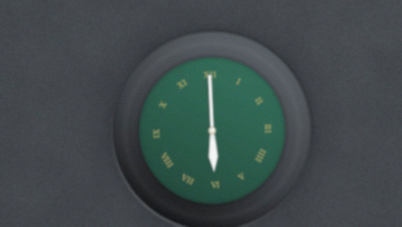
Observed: 6:00
